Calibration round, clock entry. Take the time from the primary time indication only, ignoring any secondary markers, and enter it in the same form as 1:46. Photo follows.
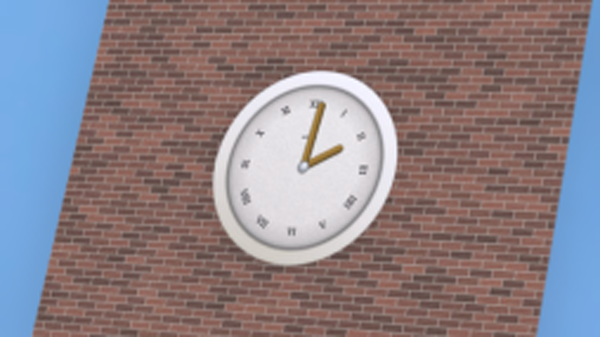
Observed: 2:01
